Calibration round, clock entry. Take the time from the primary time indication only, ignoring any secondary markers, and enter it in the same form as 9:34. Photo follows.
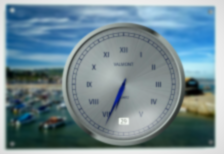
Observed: 6:34
